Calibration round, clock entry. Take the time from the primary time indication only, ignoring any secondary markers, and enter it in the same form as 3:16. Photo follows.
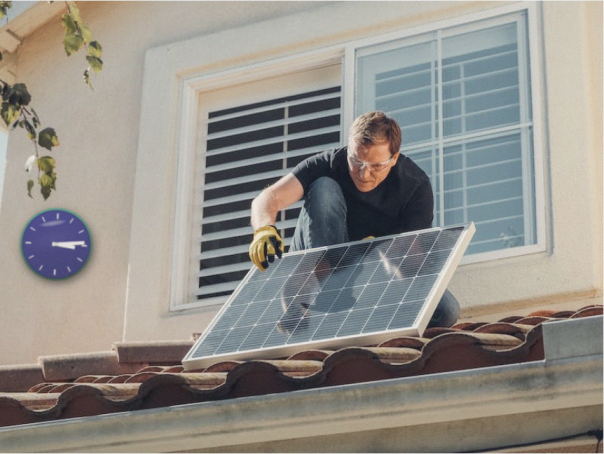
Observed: 3:14
